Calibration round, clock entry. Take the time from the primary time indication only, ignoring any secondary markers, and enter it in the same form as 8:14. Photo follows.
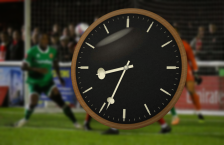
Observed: 8:34
